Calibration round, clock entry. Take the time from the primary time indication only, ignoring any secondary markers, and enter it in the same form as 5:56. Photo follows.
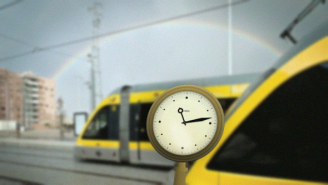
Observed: 11:13
